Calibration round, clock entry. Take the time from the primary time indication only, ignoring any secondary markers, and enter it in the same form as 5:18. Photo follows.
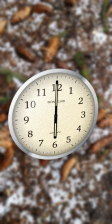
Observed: 6:00
